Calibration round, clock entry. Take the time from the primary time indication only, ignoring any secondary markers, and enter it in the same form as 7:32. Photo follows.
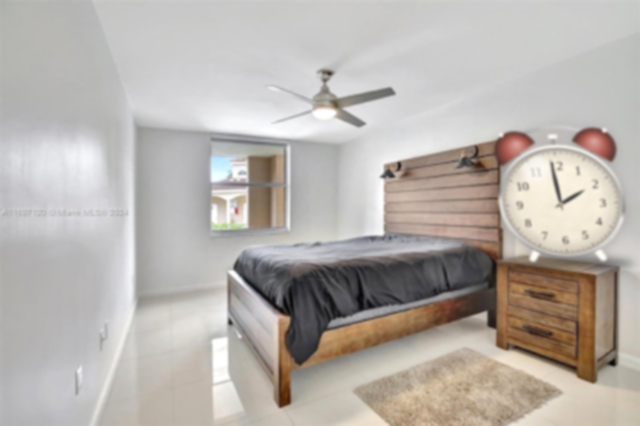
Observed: 1:59
